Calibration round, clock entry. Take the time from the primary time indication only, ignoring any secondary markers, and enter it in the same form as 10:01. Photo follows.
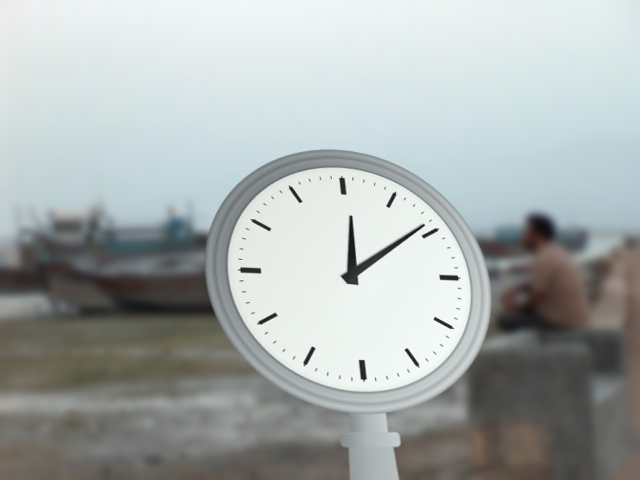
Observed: 12:09
